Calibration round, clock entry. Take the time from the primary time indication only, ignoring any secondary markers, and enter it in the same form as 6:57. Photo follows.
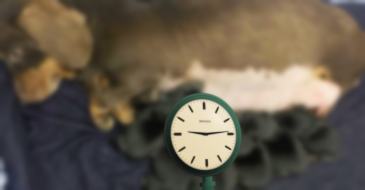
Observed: 9:14
